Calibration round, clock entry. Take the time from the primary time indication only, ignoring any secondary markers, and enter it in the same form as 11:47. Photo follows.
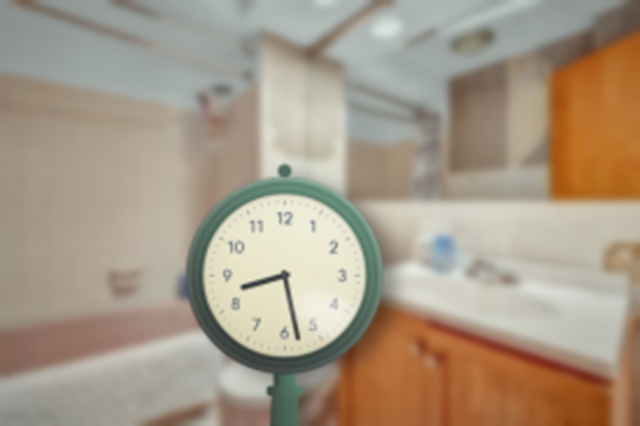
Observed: 8:28
